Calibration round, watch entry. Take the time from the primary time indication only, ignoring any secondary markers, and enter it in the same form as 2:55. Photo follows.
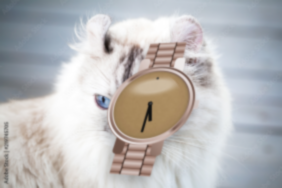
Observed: 5:30
